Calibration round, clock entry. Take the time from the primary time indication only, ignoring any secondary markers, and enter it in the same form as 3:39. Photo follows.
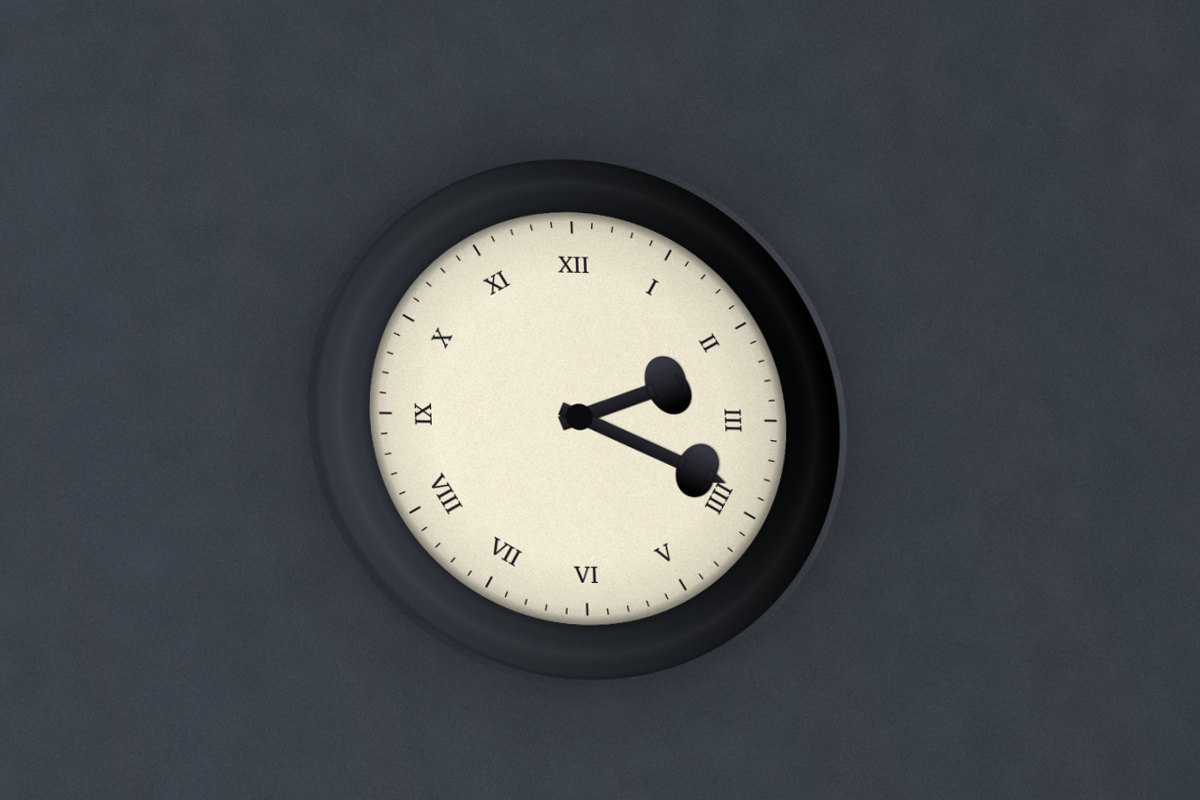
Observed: 2:19
